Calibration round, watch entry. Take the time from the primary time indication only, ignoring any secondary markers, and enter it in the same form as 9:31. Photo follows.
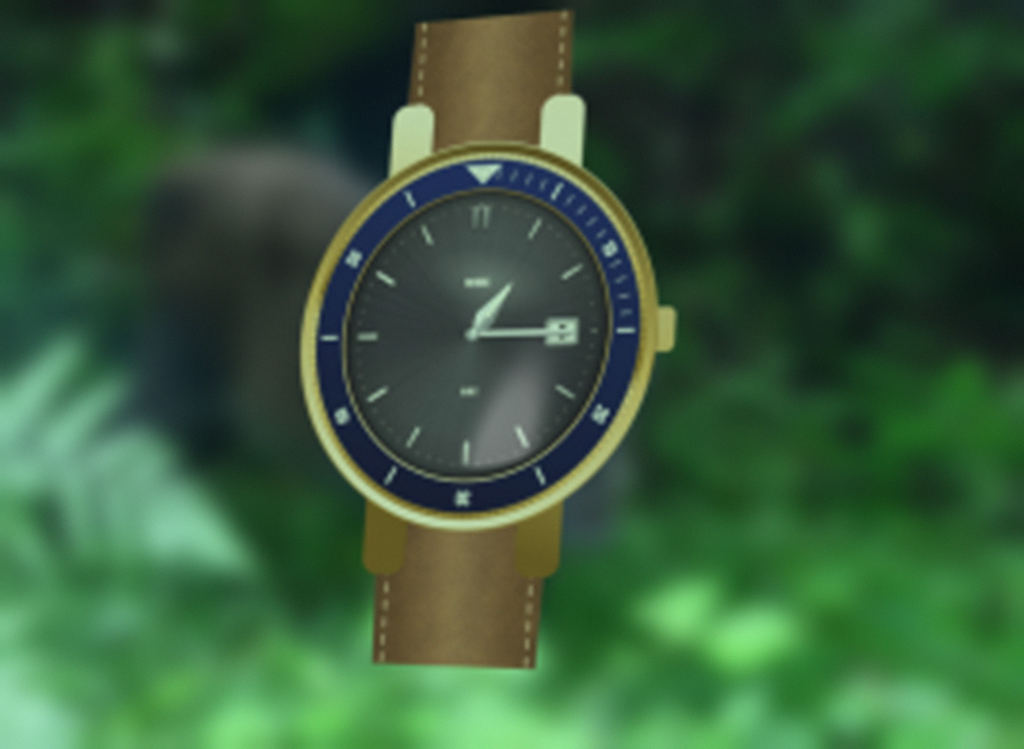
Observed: 1:15
